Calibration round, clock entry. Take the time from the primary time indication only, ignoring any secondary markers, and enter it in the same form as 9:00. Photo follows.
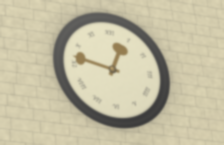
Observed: 12:47
